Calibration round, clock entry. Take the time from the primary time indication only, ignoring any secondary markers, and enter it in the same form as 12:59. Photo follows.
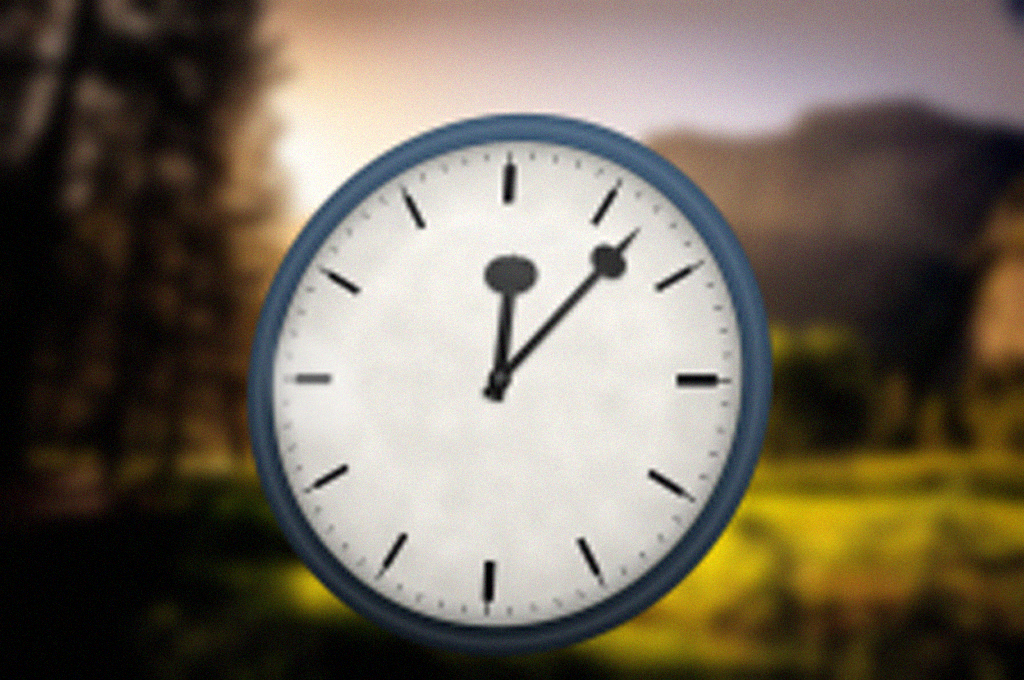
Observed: 12:07
